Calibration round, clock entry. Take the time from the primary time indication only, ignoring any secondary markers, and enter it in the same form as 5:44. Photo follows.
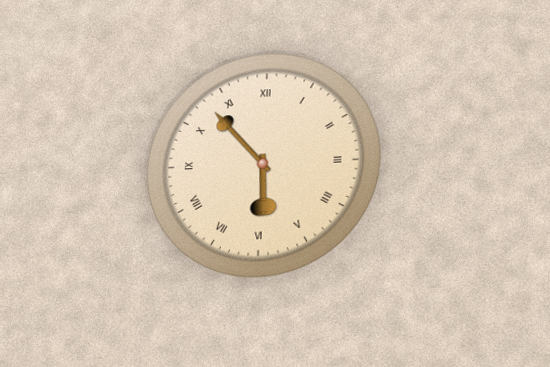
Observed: 5:53
